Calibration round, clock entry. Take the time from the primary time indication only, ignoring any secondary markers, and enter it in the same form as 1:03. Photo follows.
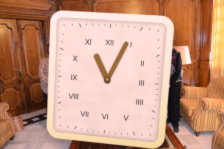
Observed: 11:04
